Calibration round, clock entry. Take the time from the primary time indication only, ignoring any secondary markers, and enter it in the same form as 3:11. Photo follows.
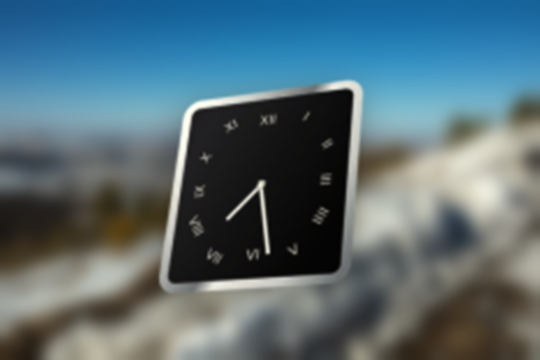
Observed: 7:28
